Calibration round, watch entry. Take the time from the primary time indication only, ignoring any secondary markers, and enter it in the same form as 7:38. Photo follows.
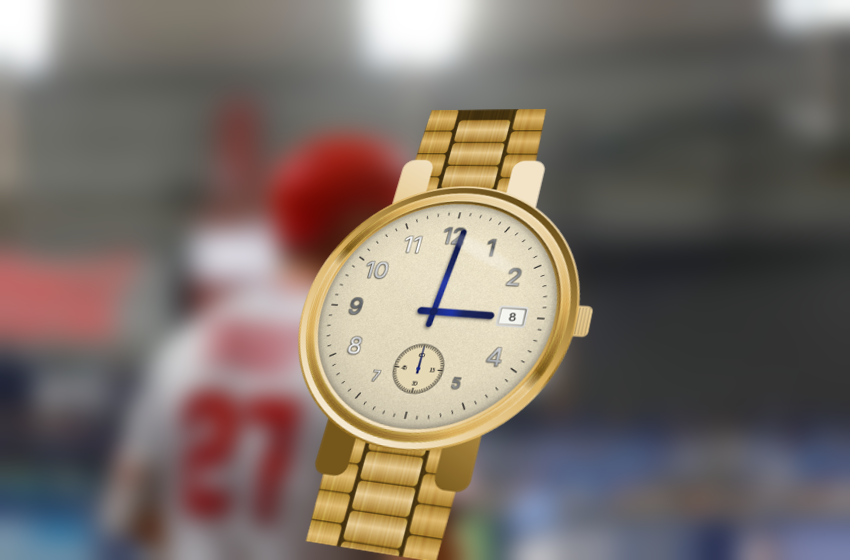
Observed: 3:01
